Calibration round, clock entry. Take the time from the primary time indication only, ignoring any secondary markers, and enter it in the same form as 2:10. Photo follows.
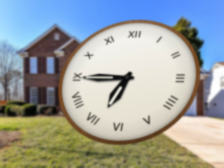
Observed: 6:45
